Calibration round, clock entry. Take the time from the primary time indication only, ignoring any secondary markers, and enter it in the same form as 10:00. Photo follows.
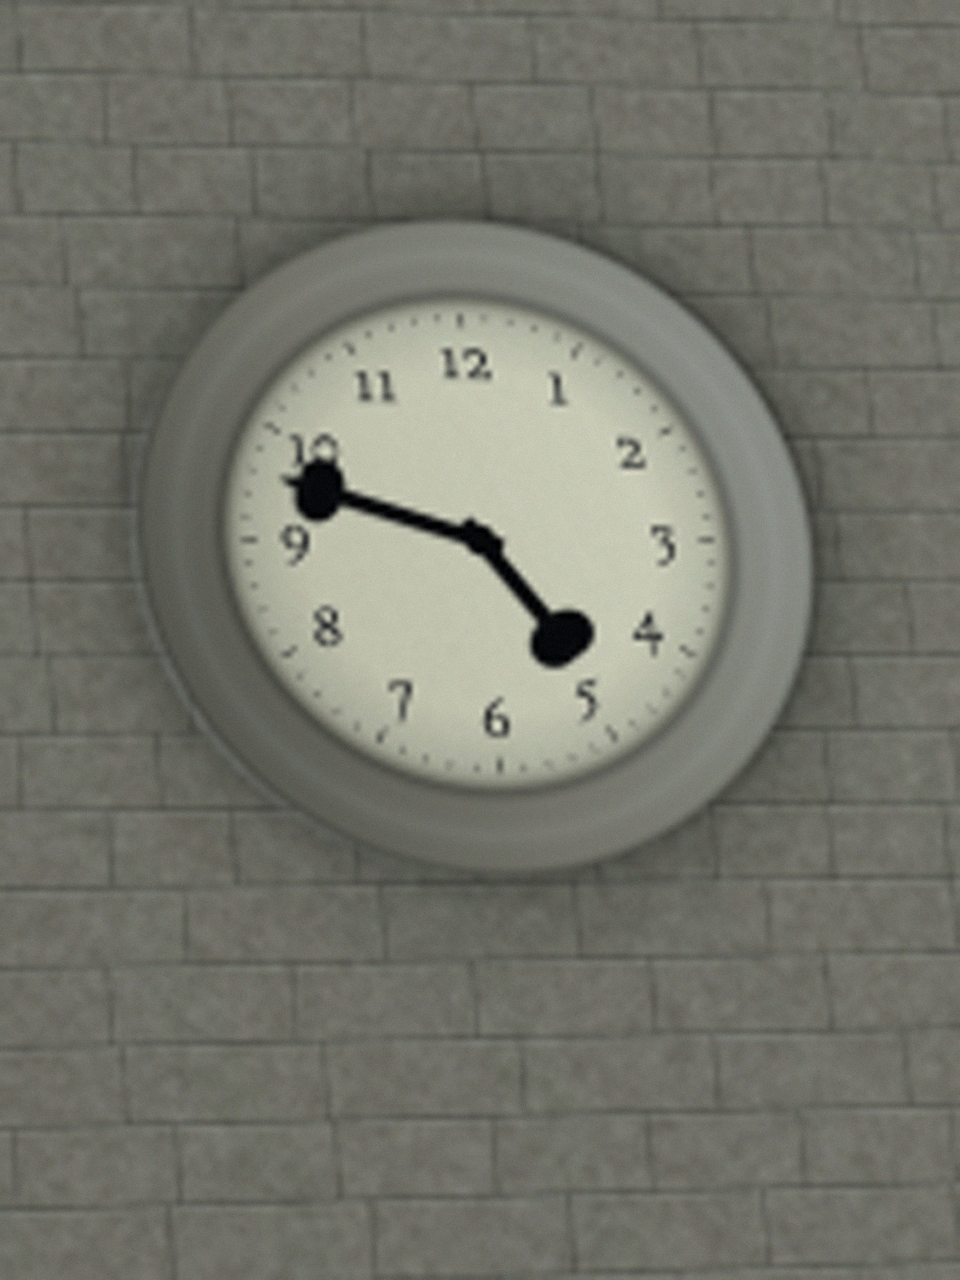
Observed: 4:48
